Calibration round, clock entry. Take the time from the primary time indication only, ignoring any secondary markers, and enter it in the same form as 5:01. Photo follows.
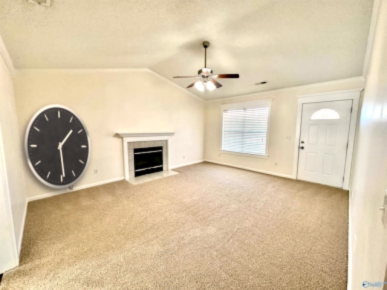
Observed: 1:29
